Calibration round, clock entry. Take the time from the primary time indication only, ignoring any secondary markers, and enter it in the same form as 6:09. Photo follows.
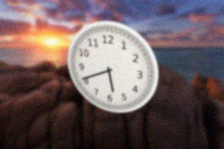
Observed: 5:41
